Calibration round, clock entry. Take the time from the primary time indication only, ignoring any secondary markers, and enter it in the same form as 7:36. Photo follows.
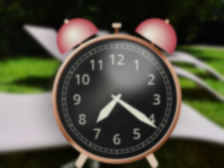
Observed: 7:21
